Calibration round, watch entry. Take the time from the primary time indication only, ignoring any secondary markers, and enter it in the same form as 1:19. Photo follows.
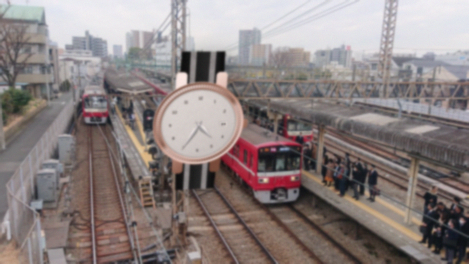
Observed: 4:35
